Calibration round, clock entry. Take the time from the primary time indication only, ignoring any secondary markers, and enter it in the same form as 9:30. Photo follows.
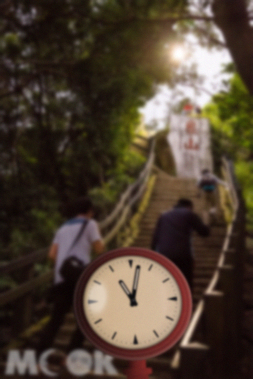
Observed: 11:02
